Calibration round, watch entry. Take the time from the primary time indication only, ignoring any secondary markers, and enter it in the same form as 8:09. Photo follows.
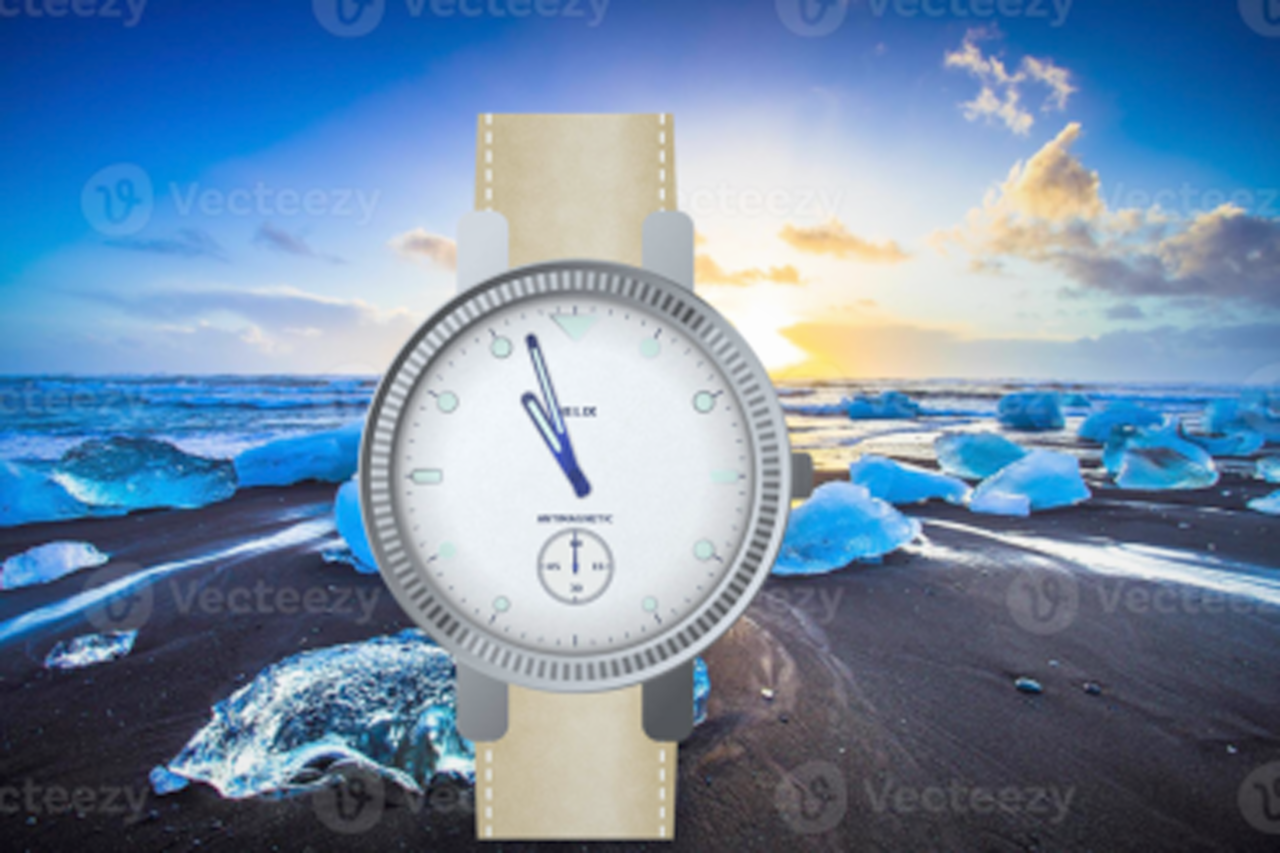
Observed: 10:57
